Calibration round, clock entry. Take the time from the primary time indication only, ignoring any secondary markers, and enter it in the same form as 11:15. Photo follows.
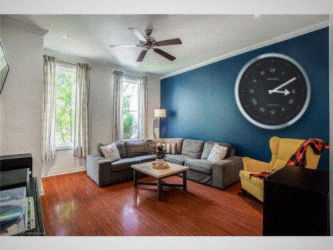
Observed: 3:10
